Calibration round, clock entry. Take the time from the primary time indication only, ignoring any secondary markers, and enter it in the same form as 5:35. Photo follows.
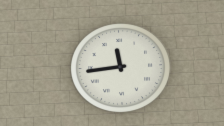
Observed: 11:44
